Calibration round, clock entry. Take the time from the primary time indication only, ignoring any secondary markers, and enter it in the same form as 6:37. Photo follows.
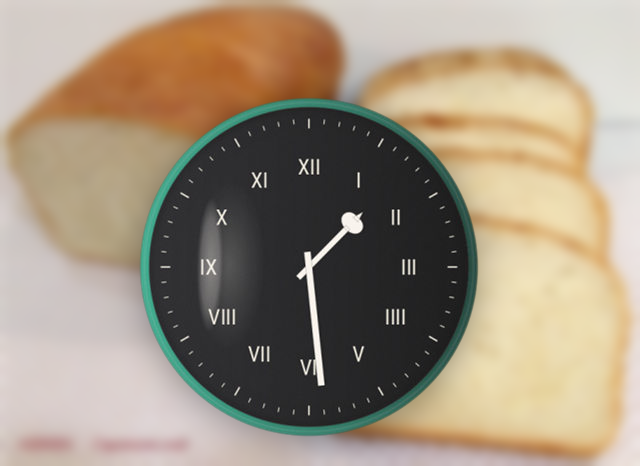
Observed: 1:29
